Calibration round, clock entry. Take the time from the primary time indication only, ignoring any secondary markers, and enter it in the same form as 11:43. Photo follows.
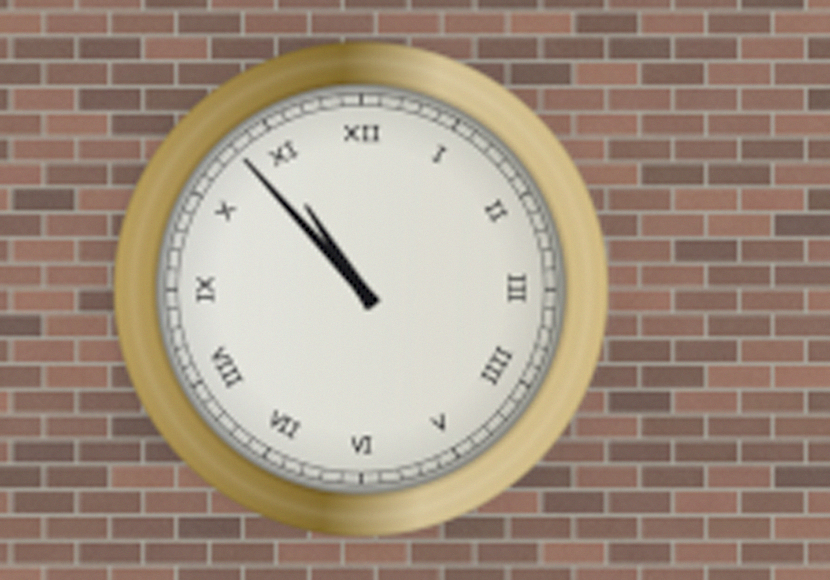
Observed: 10:53
